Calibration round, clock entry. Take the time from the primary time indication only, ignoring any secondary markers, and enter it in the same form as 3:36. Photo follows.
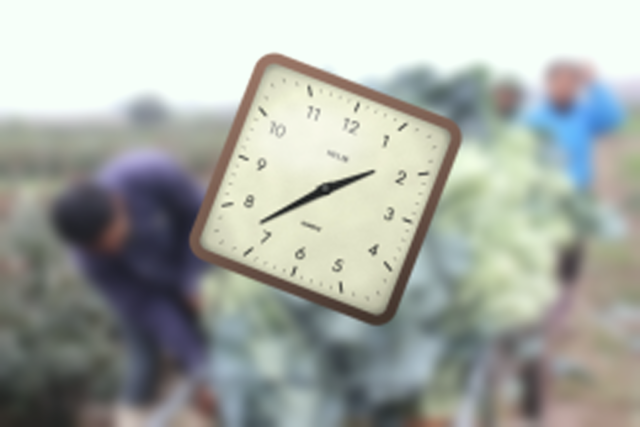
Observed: 1:37
